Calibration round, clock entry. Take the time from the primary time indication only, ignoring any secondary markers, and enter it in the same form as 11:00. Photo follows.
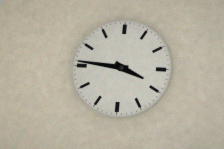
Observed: 3:46
